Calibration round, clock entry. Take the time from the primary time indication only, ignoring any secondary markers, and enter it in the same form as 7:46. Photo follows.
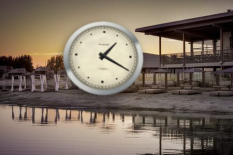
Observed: 1:20
